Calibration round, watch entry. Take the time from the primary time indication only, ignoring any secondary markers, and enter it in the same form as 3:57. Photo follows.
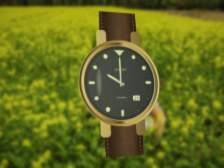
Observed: 10:00
